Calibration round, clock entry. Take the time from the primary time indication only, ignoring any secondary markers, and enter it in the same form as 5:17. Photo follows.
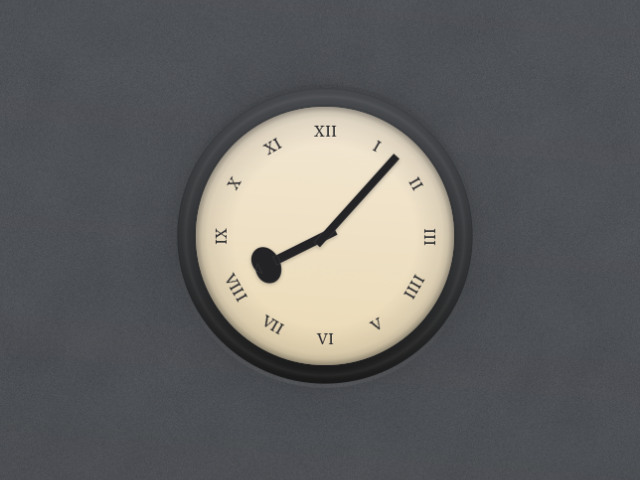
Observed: 8:07
